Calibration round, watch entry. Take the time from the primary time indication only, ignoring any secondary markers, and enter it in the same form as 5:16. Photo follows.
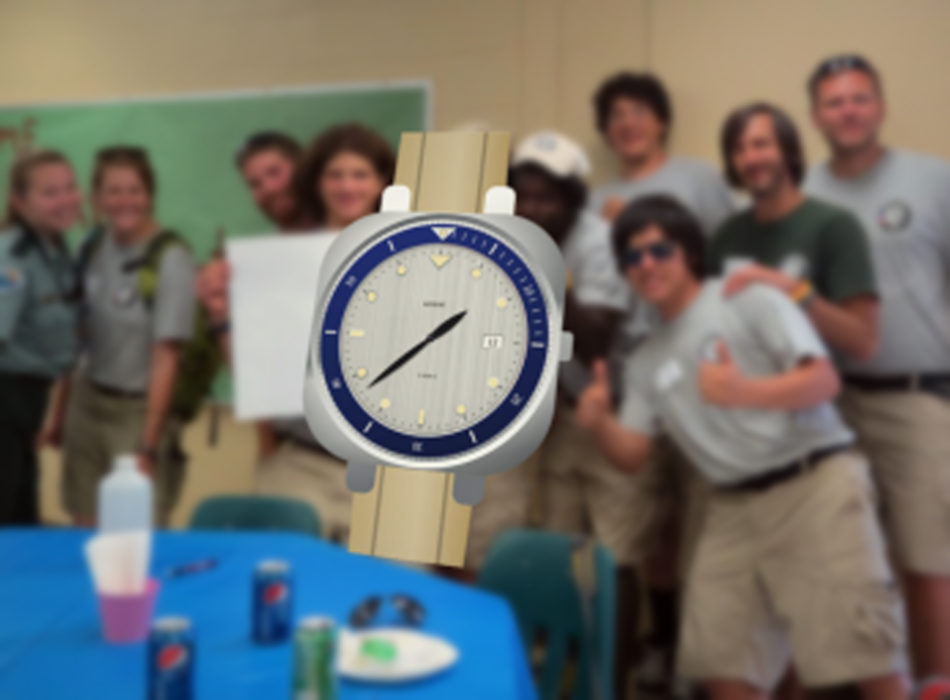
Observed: 1:38
